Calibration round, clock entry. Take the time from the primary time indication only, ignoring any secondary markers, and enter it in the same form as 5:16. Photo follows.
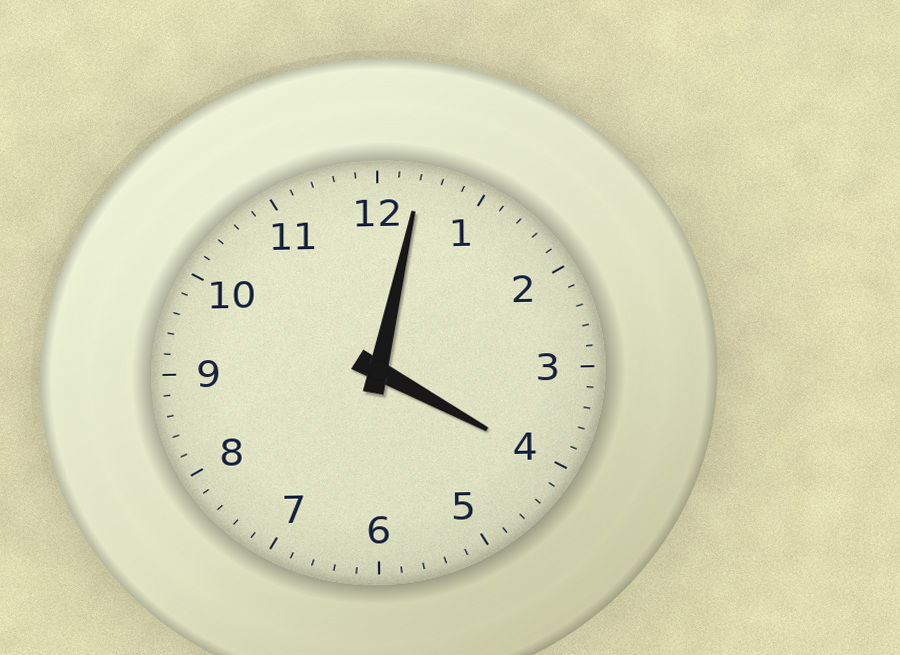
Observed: 4:02
